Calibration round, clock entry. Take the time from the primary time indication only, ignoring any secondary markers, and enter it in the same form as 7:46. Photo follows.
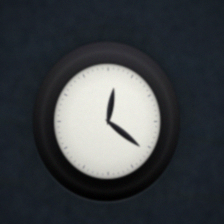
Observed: 12:21
